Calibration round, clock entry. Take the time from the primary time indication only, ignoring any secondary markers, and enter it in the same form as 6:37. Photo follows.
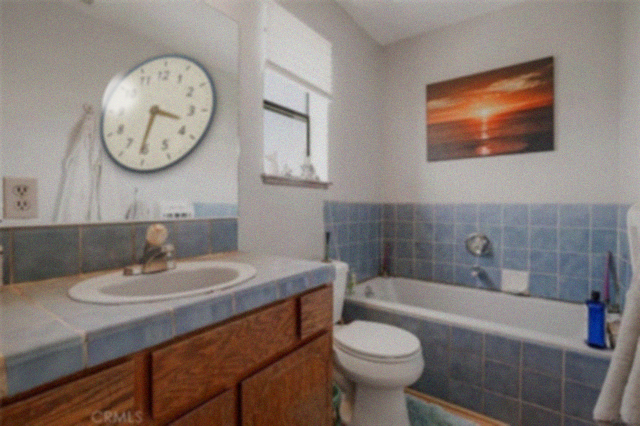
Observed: 3:31
